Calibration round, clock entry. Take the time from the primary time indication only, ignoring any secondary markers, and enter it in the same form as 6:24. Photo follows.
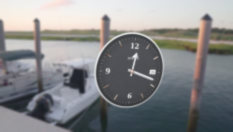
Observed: 12:18
